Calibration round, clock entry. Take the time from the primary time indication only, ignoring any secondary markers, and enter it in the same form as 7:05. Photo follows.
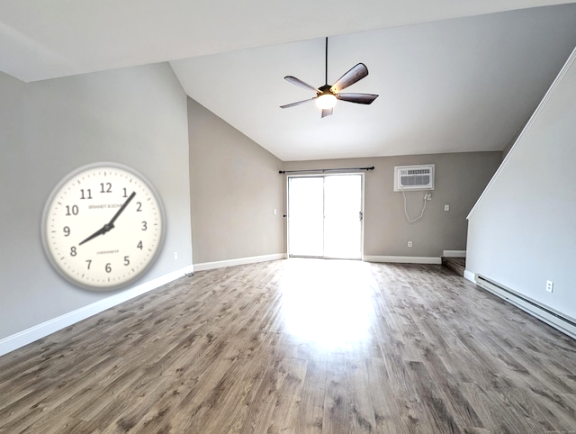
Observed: 8:07
